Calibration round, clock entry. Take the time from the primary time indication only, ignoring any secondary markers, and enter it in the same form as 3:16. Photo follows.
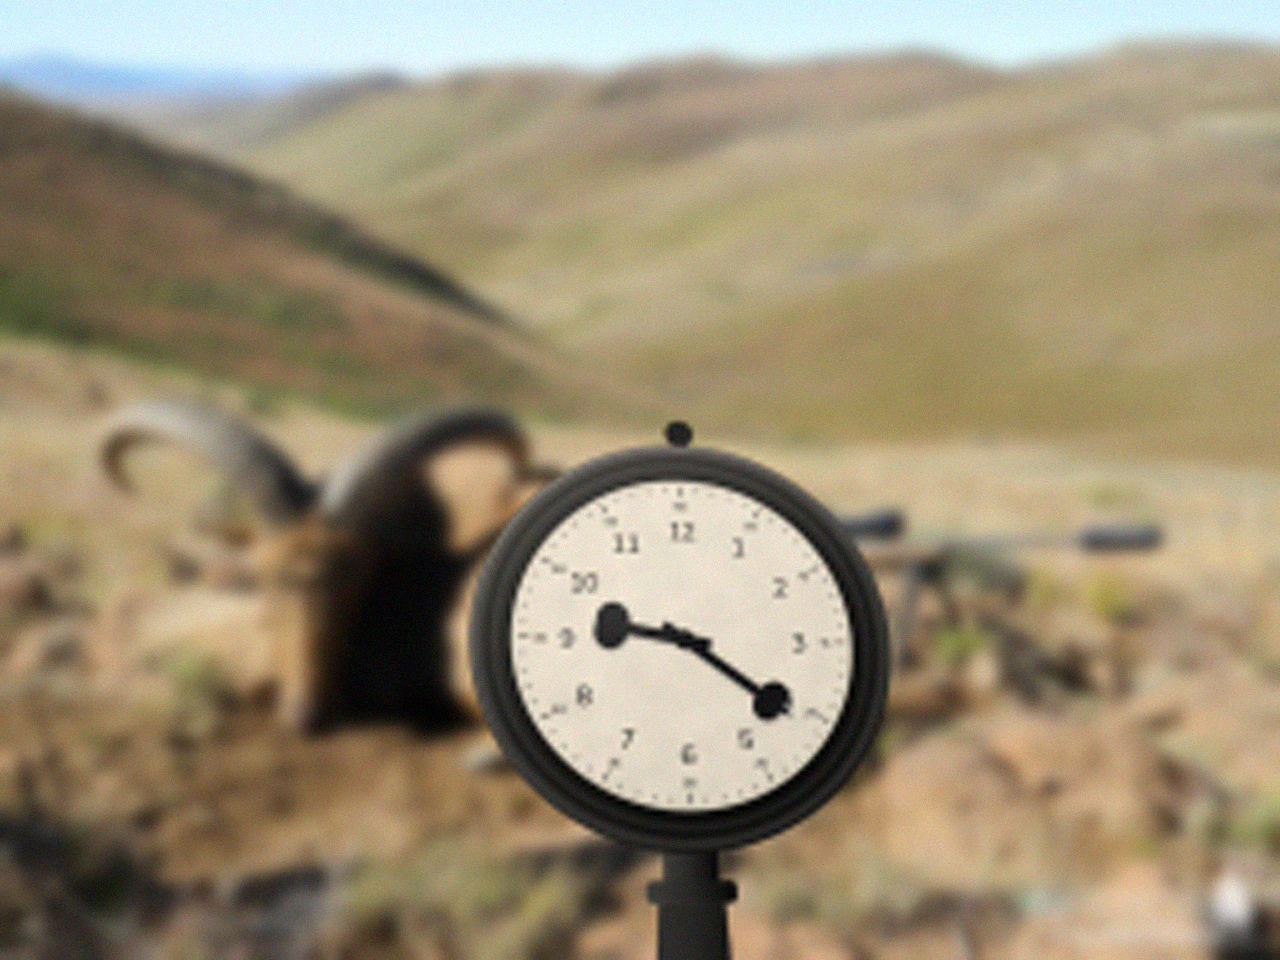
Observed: 9:21
